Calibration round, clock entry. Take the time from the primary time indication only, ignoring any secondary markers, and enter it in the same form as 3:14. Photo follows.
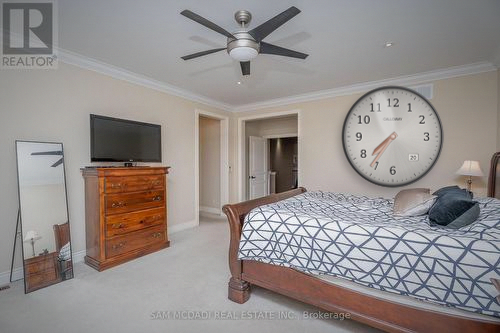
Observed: 7:36
